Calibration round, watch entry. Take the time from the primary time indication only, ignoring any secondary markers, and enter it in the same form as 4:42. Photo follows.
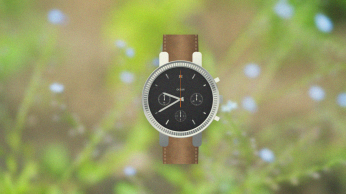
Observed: 9:40
